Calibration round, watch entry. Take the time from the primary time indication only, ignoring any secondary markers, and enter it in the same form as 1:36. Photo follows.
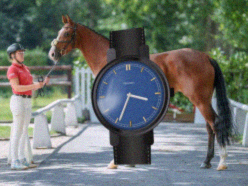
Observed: 3:34
